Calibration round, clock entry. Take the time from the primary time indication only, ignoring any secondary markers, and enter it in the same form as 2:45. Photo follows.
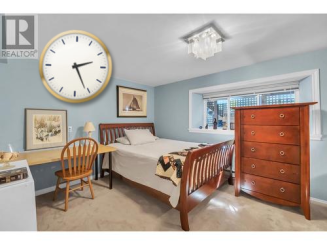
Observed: 2:26
